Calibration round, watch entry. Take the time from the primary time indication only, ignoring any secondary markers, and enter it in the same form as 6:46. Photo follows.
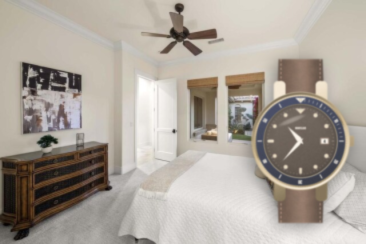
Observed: 10:37
